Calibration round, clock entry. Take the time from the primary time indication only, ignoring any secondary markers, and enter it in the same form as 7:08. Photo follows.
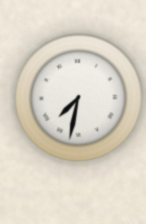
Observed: 7:32
